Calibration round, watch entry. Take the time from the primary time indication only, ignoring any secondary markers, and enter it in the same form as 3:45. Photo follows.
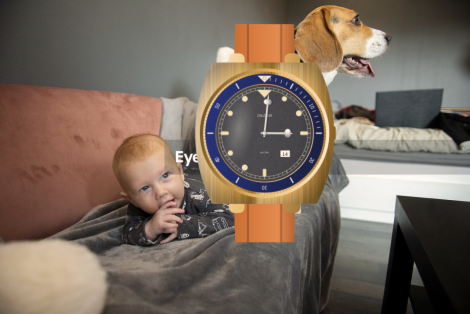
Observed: 3:01
